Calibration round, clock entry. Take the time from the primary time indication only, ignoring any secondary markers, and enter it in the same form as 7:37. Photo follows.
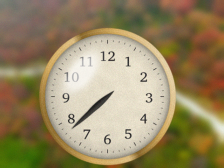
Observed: 7:38
